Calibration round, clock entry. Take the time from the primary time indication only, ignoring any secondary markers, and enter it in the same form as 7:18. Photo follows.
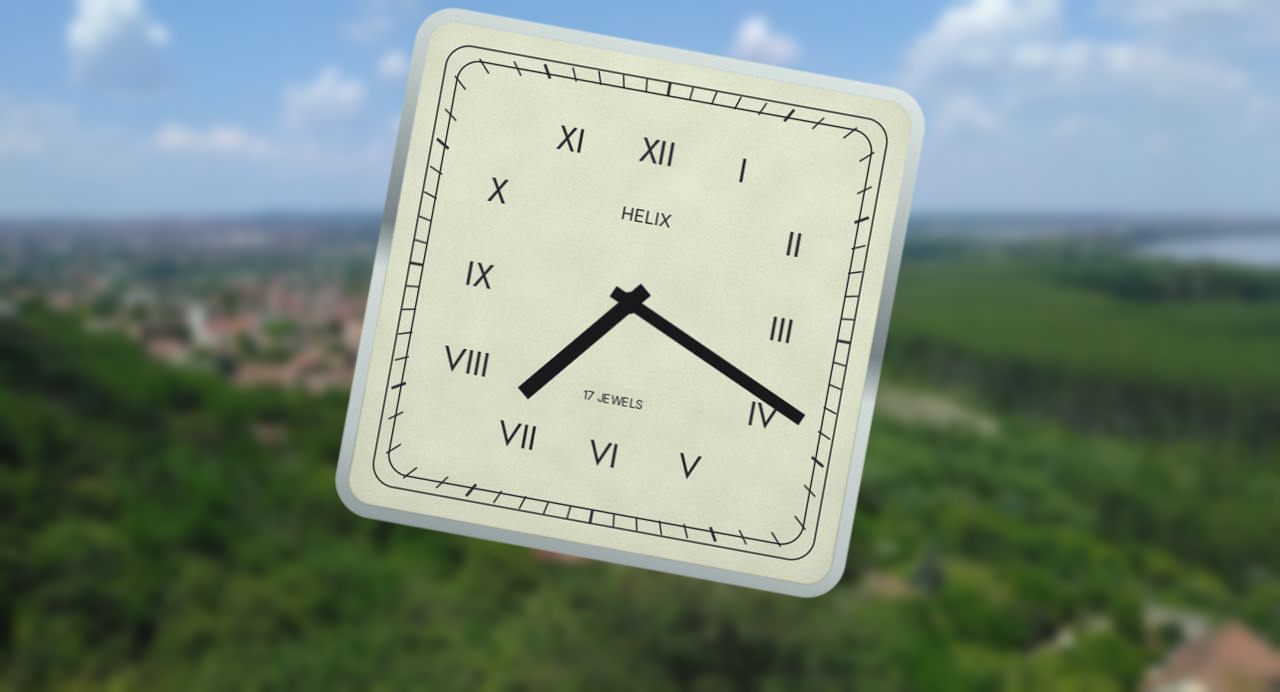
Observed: 7:19
